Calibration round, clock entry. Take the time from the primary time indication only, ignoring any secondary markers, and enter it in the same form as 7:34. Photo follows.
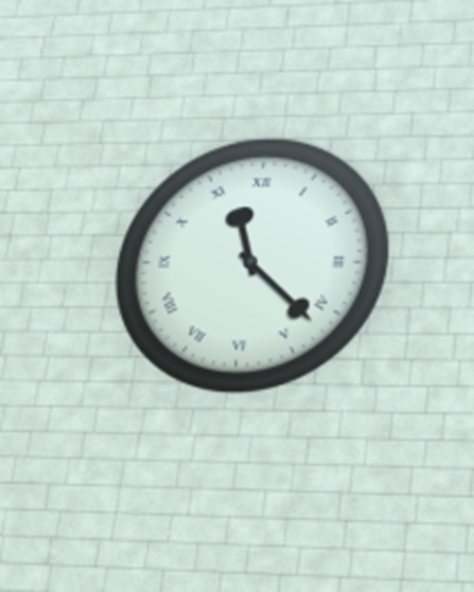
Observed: 11:22
